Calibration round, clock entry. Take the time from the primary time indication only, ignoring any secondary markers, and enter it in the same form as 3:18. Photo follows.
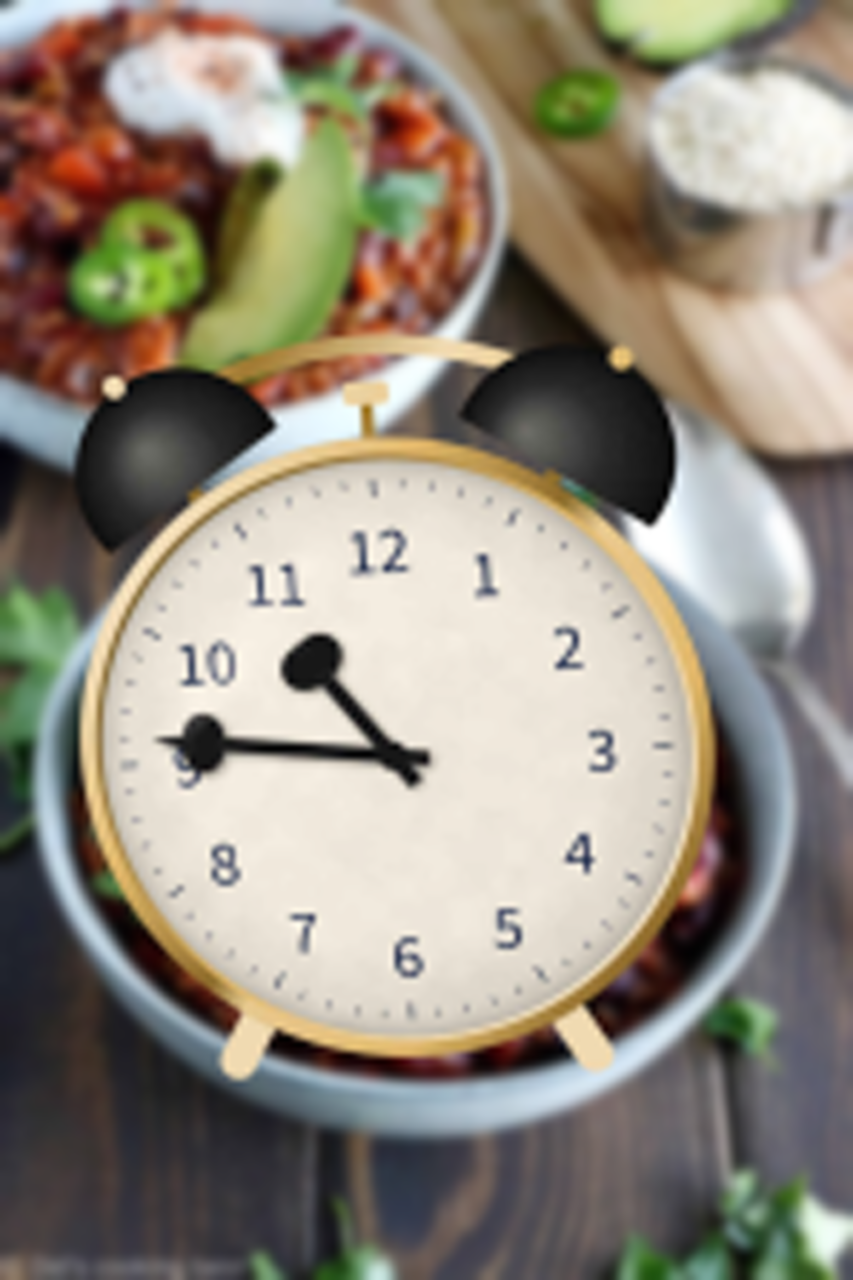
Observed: 10:46
